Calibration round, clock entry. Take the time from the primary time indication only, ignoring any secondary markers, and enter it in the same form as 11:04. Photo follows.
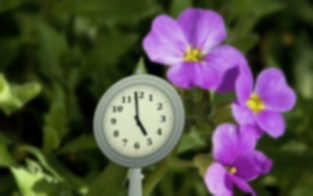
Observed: 4:59
